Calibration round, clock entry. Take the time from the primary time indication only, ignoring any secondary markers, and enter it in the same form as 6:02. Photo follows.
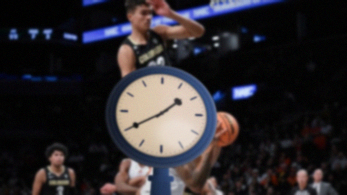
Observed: 1:40
